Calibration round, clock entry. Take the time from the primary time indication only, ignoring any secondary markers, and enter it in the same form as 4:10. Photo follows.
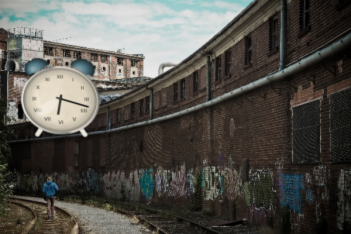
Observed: 6:18
